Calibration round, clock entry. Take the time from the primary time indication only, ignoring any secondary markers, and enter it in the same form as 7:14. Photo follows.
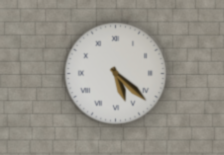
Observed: 5:22
